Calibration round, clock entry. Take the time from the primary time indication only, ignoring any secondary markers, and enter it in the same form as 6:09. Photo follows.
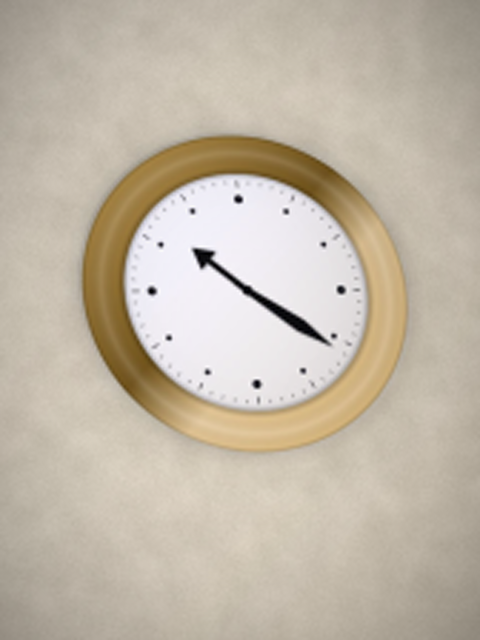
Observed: 10:21
